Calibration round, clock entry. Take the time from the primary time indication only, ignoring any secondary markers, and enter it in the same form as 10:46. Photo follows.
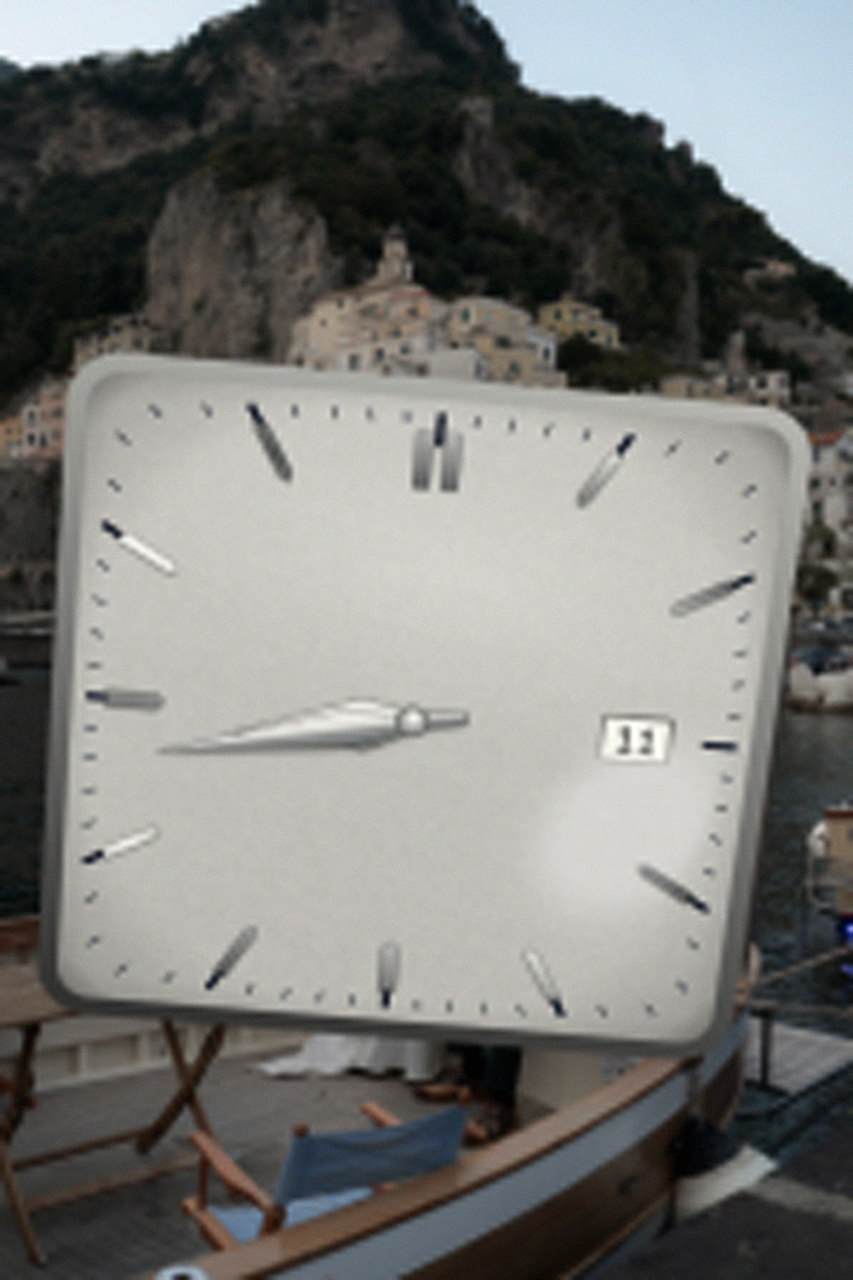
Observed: 8:43
